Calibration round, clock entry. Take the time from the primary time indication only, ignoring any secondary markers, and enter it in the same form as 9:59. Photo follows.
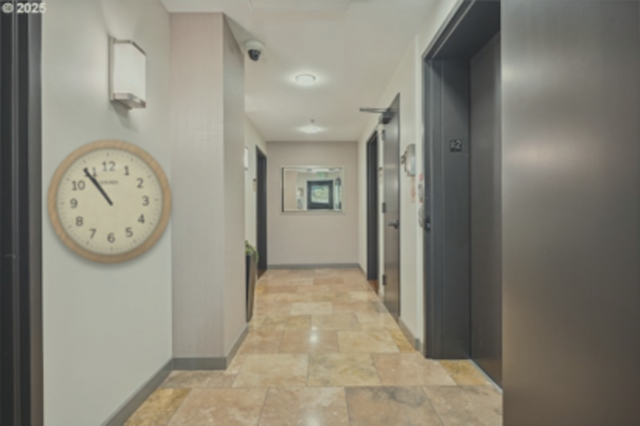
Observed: 10:54
